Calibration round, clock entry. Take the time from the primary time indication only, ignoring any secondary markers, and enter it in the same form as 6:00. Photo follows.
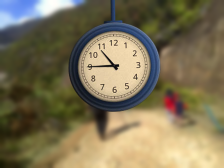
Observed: 10:45
